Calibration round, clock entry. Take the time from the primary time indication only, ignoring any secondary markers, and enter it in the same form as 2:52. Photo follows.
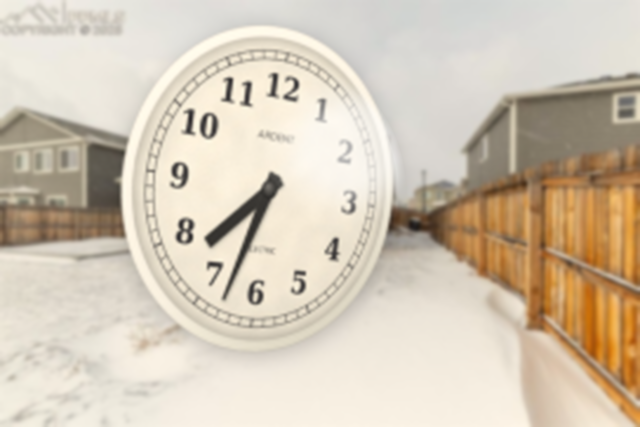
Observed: 7:33
